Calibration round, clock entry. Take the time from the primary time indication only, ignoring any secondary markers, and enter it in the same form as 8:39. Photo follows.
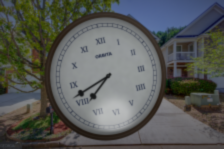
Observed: 7:42
